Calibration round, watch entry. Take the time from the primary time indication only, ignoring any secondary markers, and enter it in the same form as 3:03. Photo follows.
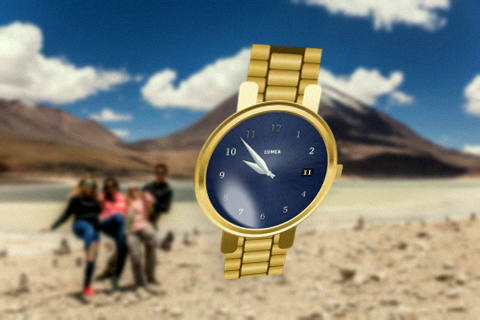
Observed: 9:53
